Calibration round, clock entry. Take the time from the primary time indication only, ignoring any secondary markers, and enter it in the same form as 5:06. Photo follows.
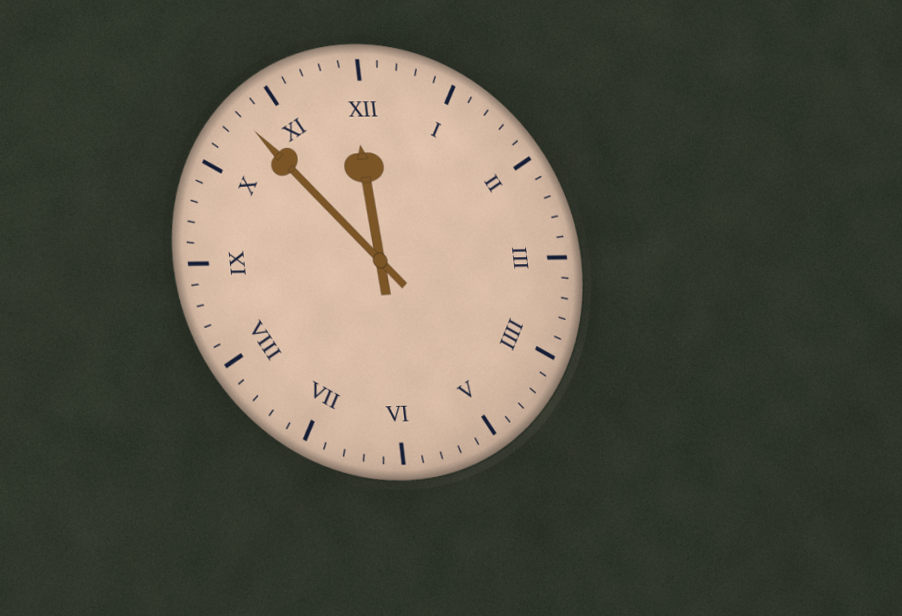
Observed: 11:53
